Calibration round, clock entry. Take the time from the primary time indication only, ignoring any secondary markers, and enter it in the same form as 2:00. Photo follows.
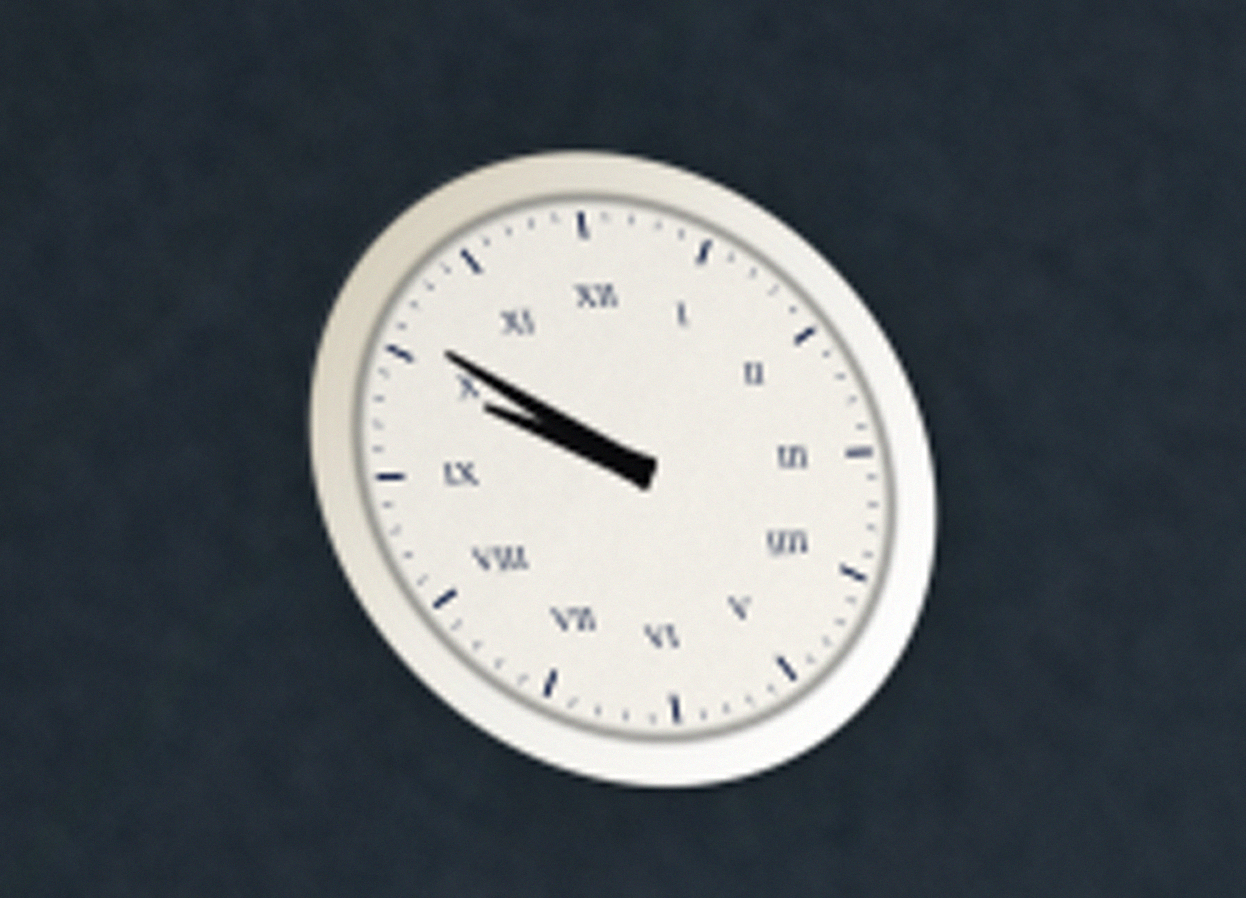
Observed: 9:51
